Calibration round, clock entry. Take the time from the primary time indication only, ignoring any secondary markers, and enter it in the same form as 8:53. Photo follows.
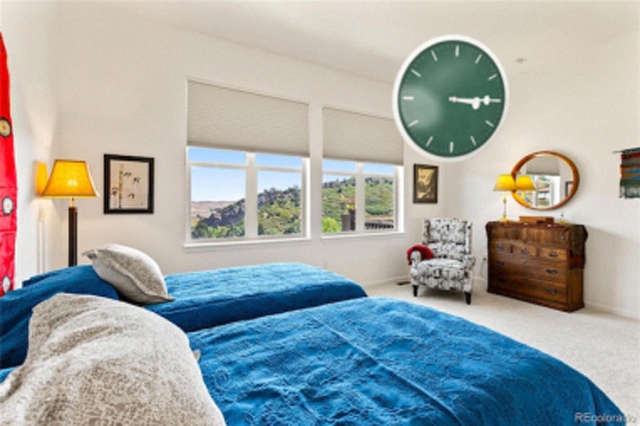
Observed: 3:15
